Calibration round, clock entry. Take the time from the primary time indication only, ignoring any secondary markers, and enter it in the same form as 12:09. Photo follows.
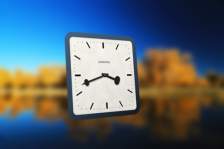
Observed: 3:42
